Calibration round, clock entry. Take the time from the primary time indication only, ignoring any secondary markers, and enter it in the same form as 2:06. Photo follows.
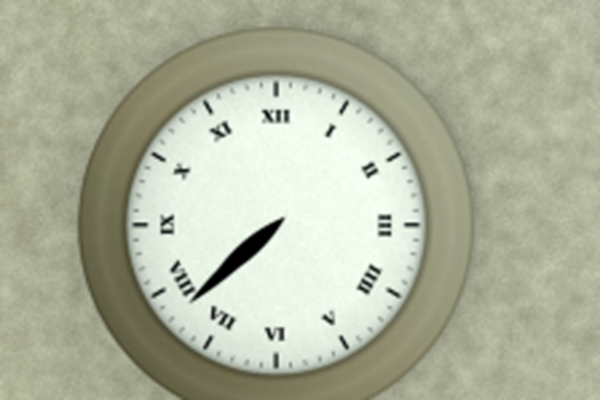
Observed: 7:38
